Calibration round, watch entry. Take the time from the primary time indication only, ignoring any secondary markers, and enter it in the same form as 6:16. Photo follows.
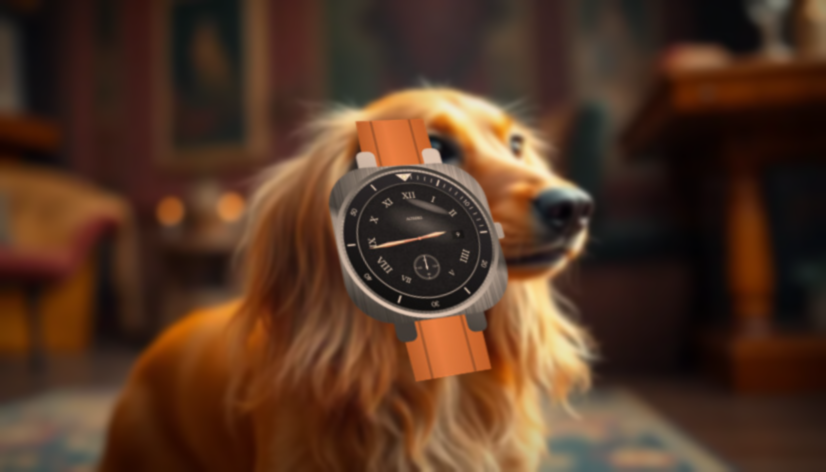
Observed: 2:44
